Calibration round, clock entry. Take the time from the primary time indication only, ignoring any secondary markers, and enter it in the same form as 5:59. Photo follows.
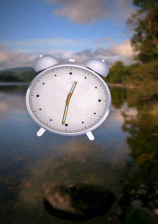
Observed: 12:31
